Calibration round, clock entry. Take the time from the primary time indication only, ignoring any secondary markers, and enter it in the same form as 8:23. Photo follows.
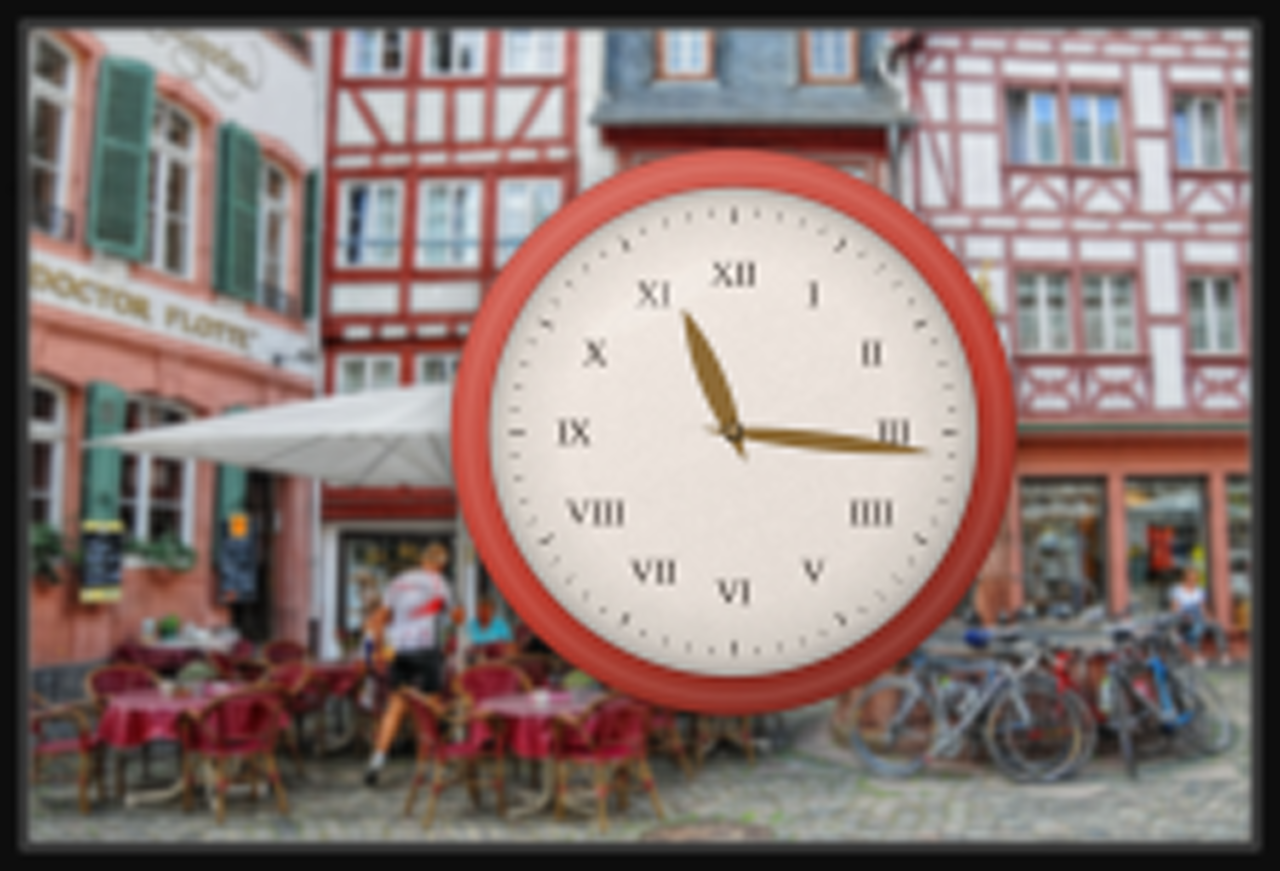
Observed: 11:16
